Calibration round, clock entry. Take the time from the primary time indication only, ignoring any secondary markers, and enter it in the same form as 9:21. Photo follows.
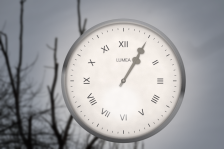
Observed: 1:05
